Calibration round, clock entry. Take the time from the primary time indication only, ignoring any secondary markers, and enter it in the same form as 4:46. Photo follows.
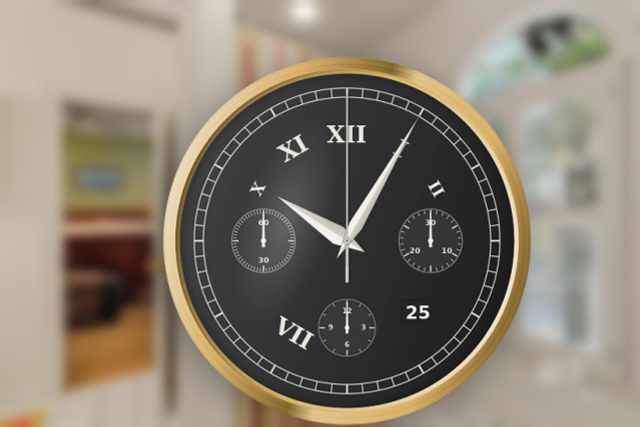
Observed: 10:05
